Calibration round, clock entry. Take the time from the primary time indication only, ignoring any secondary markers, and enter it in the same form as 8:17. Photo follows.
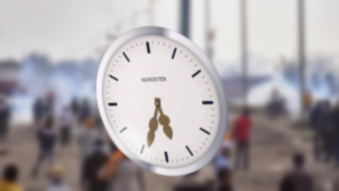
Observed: 5:34
